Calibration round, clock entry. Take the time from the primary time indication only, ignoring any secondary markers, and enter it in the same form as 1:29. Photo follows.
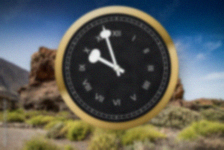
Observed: 9:57
